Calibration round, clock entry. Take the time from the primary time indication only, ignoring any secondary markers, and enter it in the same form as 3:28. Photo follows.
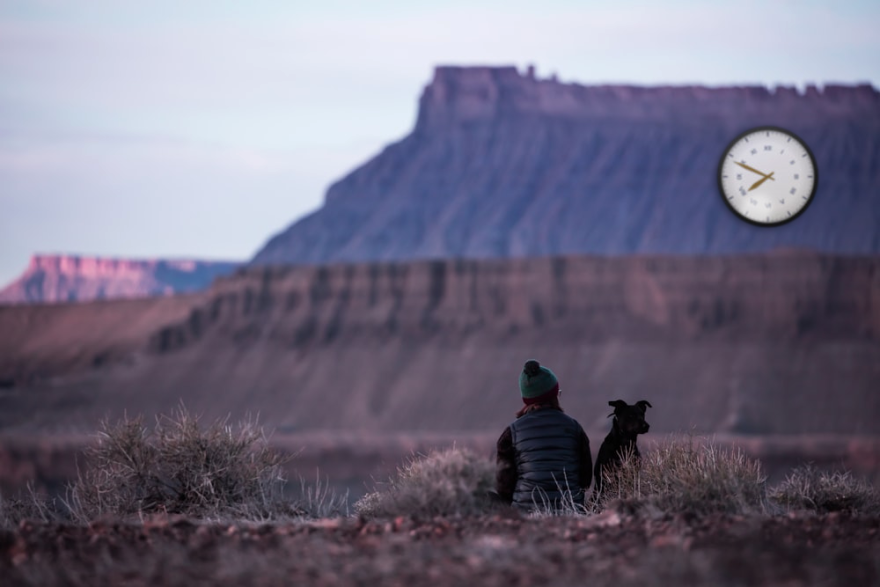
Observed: 7:49
